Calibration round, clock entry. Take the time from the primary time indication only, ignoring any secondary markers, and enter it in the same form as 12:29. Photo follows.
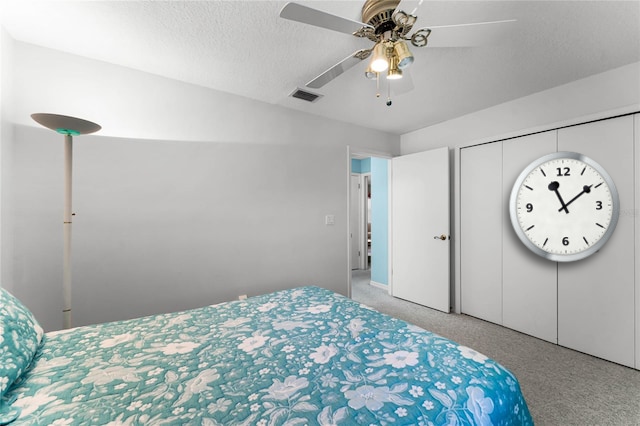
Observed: 11:09
